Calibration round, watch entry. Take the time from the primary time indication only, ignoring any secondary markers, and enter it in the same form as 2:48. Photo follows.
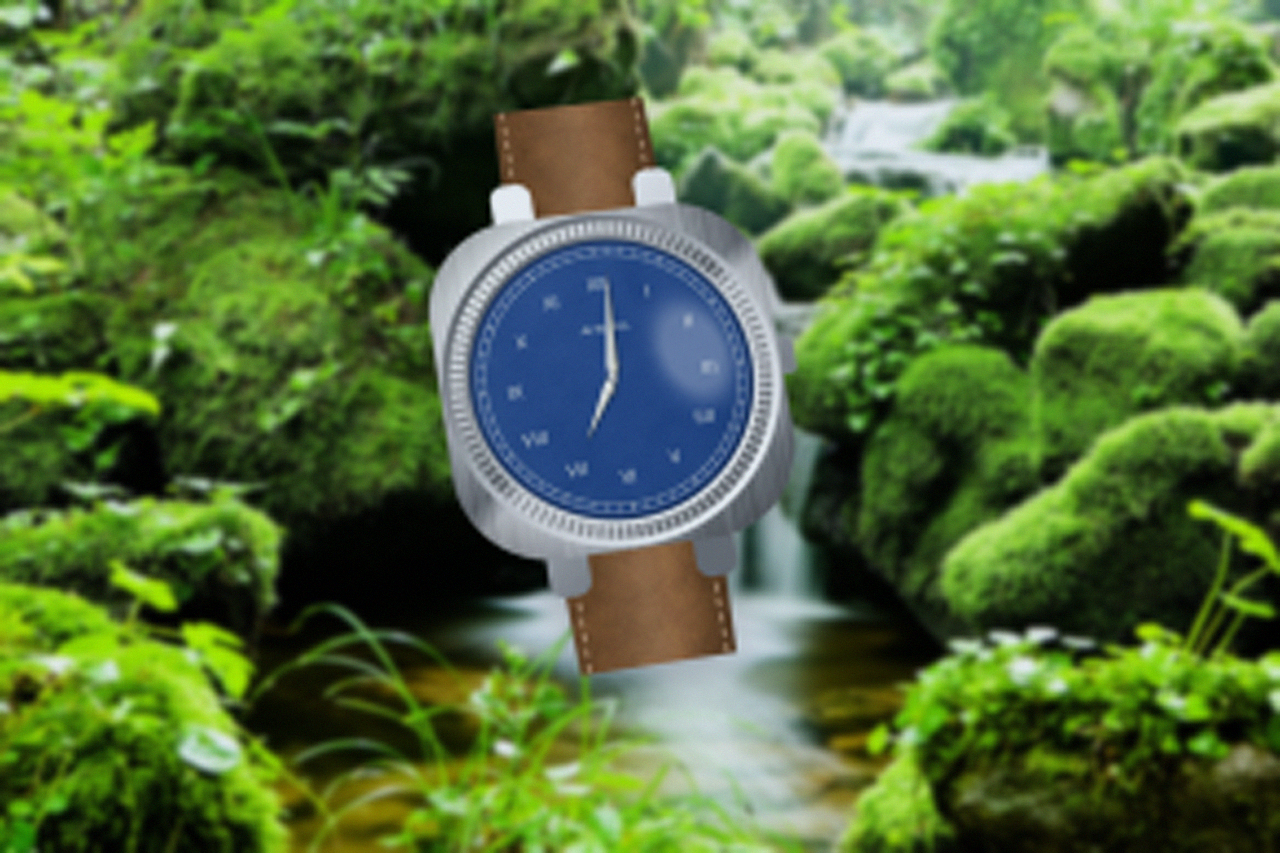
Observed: 7:01
